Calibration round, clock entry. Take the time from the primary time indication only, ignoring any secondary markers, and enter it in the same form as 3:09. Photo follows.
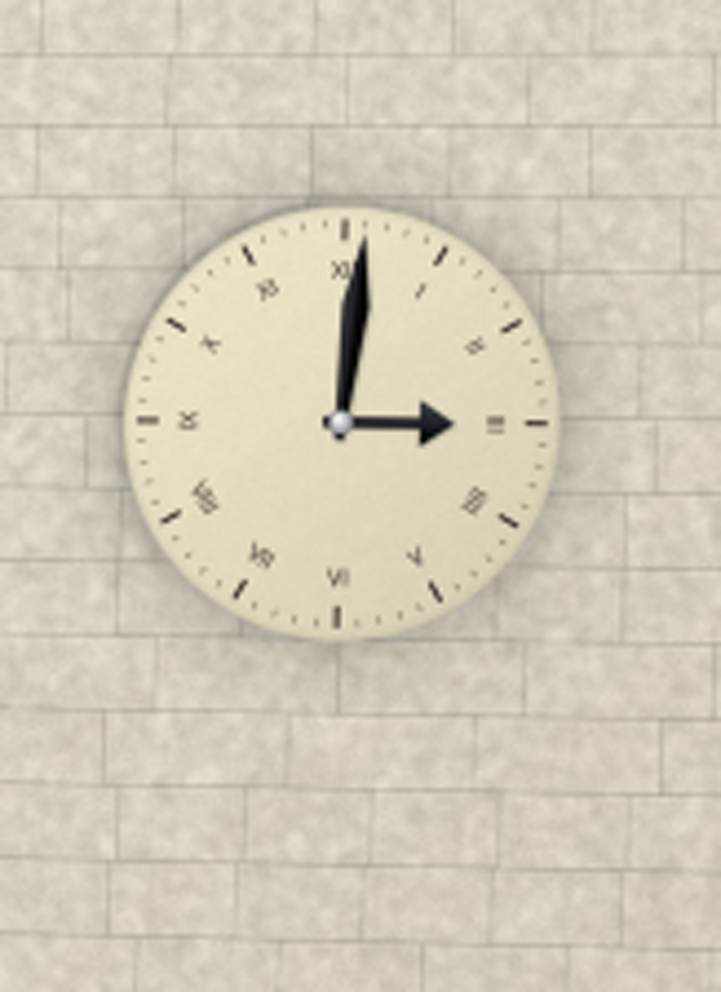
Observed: 3:01
